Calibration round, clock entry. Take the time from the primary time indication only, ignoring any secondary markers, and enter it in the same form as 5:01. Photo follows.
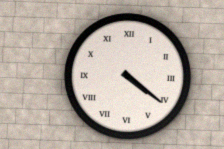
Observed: 4:21
